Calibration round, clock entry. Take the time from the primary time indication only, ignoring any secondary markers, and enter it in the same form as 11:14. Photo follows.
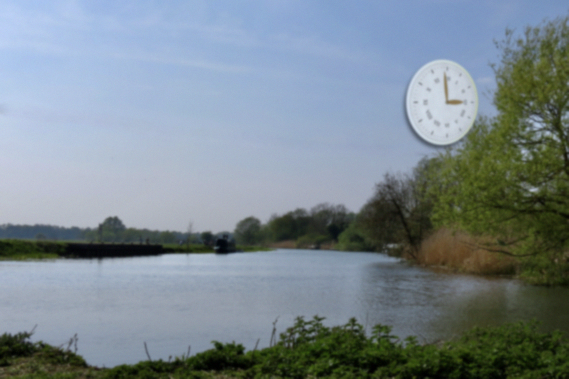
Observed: 2:59
